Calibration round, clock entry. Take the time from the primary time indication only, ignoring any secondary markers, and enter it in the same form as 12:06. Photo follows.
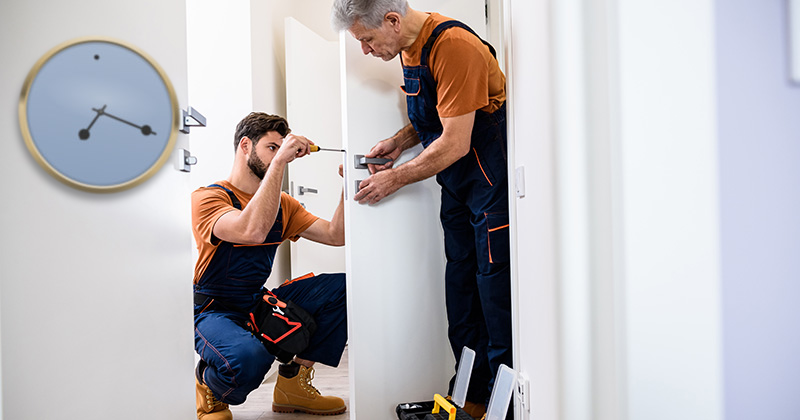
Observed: 7:19
